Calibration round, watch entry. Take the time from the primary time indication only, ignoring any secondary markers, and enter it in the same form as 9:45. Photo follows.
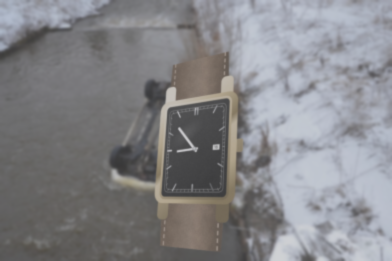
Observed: 8:53
